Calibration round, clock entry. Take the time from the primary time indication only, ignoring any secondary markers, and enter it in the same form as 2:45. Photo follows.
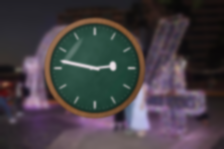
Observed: 2:47
